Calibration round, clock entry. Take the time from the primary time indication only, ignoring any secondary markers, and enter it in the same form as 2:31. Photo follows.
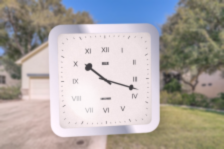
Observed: 10:18
